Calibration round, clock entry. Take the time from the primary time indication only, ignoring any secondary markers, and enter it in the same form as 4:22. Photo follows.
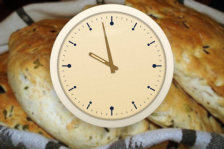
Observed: 9:58
